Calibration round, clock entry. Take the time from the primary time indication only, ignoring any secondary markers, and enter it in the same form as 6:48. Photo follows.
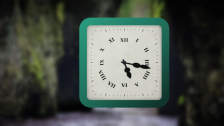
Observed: 5:17
